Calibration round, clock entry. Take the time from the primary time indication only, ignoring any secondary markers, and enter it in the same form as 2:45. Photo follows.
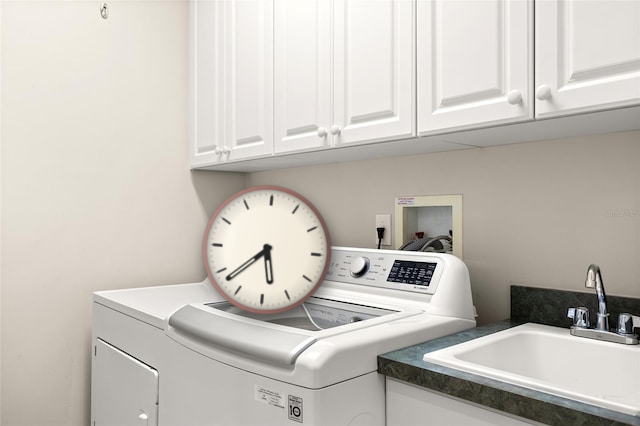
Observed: 5:38
